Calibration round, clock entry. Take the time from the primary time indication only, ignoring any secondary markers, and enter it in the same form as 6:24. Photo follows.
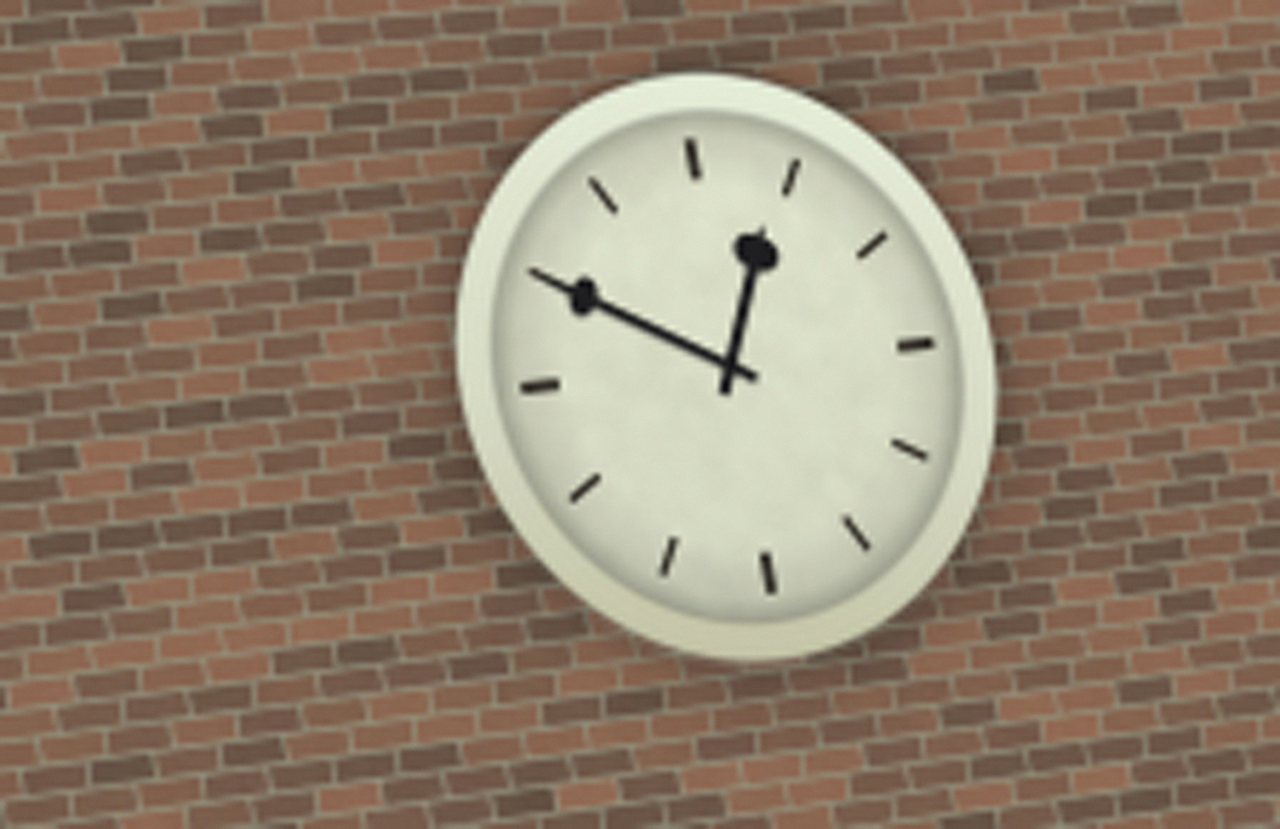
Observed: 12:50
